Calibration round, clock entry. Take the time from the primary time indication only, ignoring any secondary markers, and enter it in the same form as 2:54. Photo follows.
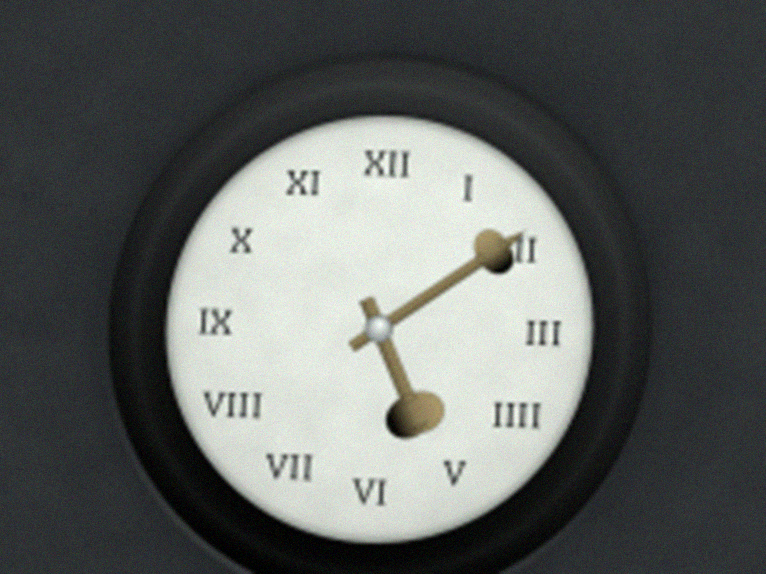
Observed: 5:09
